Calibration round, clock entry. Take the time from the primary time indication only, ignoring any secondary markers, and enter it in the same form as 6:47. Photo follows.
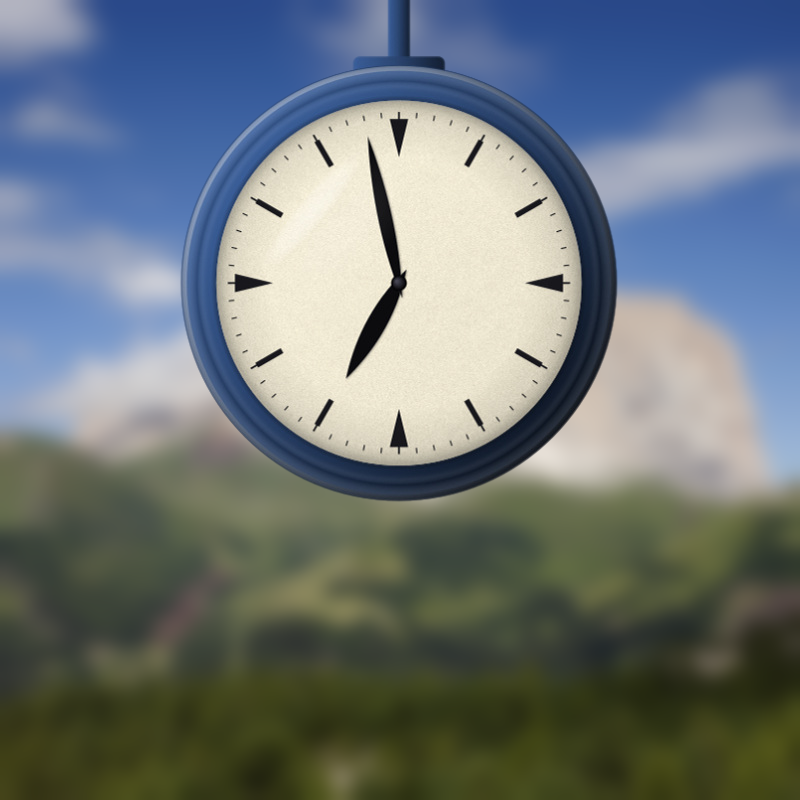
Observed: 6:58
